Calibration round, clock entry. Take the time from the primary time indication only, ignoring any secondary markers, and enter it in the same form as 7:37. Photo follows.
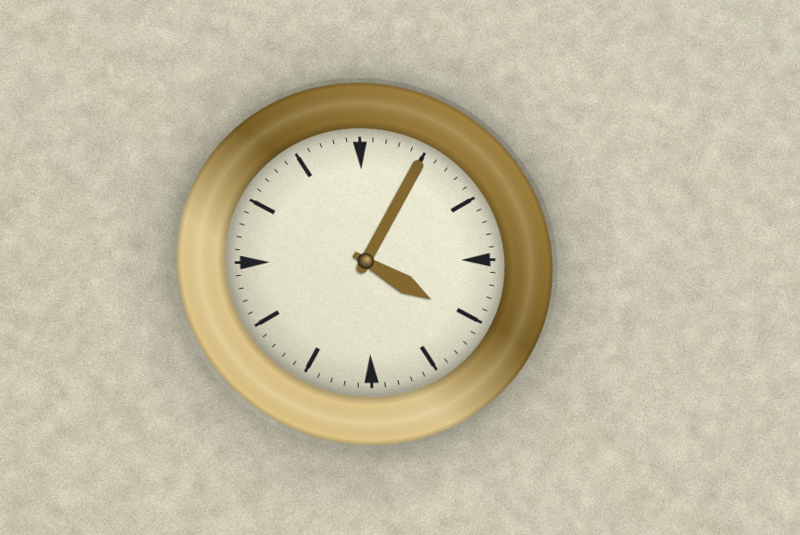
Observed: 4:05
